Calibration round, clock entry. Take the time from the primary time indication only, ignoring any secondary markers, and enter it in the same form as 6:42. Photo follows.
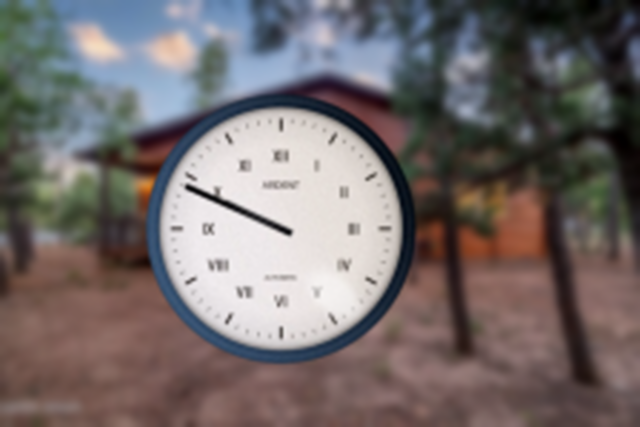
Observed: 9:49
